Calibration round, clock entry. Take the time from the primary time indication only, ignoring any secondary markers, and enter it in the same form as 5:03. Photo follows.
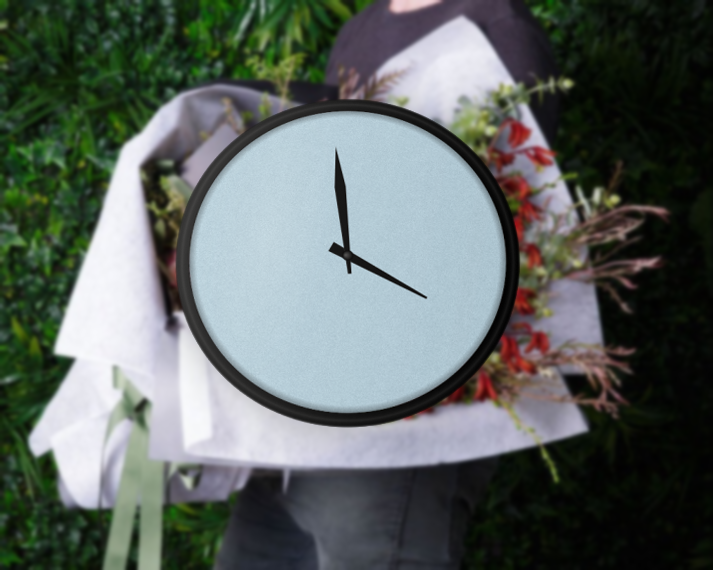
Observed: 3:59
